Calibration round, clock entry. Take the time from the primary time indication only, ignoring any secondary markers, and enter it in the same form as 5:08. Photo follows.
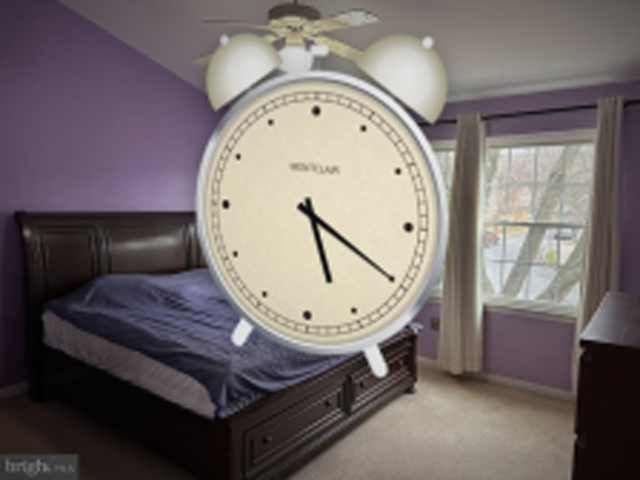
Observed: 5:20
